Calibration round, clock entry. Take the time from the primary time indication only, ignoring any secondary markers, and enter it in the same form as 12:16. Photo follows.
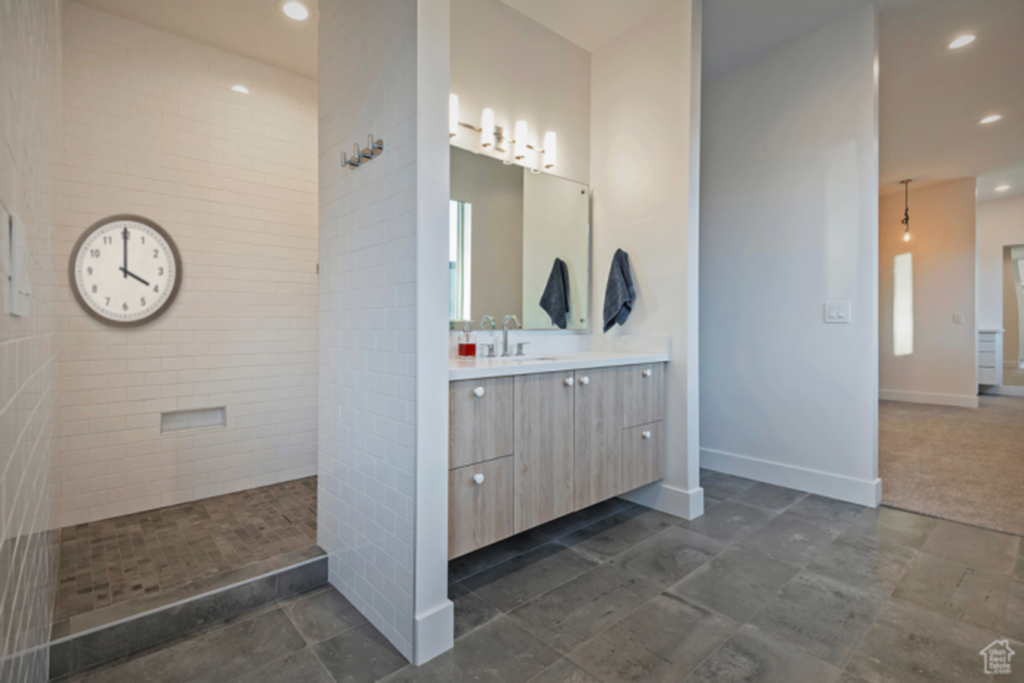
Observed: 4:00
